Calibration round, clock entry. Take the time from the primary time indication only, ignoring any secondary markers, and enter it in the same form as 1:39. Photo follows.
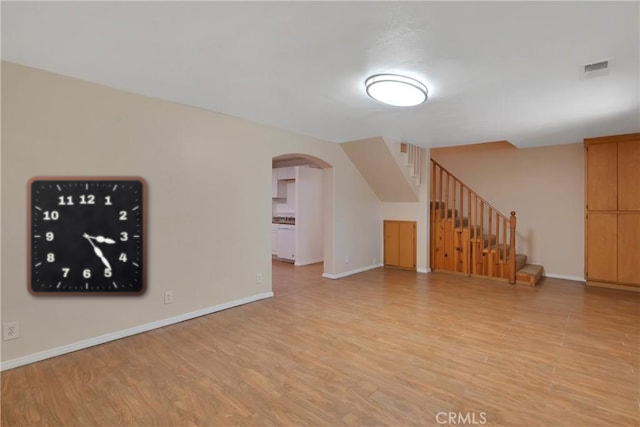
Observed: 3:24
